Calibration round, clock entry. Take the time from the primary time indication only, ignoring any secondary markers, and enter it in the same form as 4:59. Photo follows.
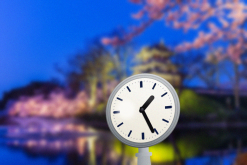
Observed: 1:26
